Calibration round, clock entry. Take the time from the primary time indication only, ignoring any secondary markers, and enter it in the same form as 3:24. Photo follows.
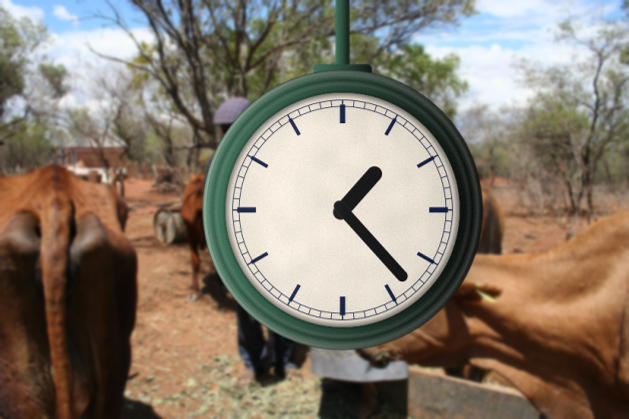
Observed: 1:23
